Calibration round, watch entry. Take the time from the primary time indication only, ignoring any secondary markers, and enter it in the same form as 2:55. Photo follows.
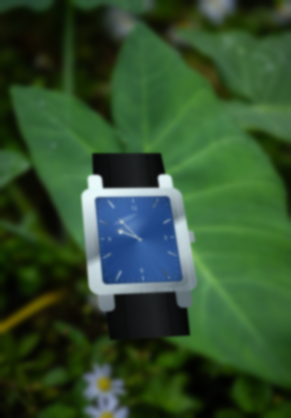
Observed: 9:54
